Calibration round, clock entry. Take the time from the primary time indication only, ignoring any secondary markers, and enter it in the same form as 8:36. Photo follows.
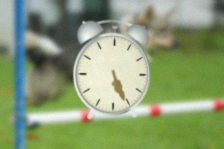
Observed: 5:26
